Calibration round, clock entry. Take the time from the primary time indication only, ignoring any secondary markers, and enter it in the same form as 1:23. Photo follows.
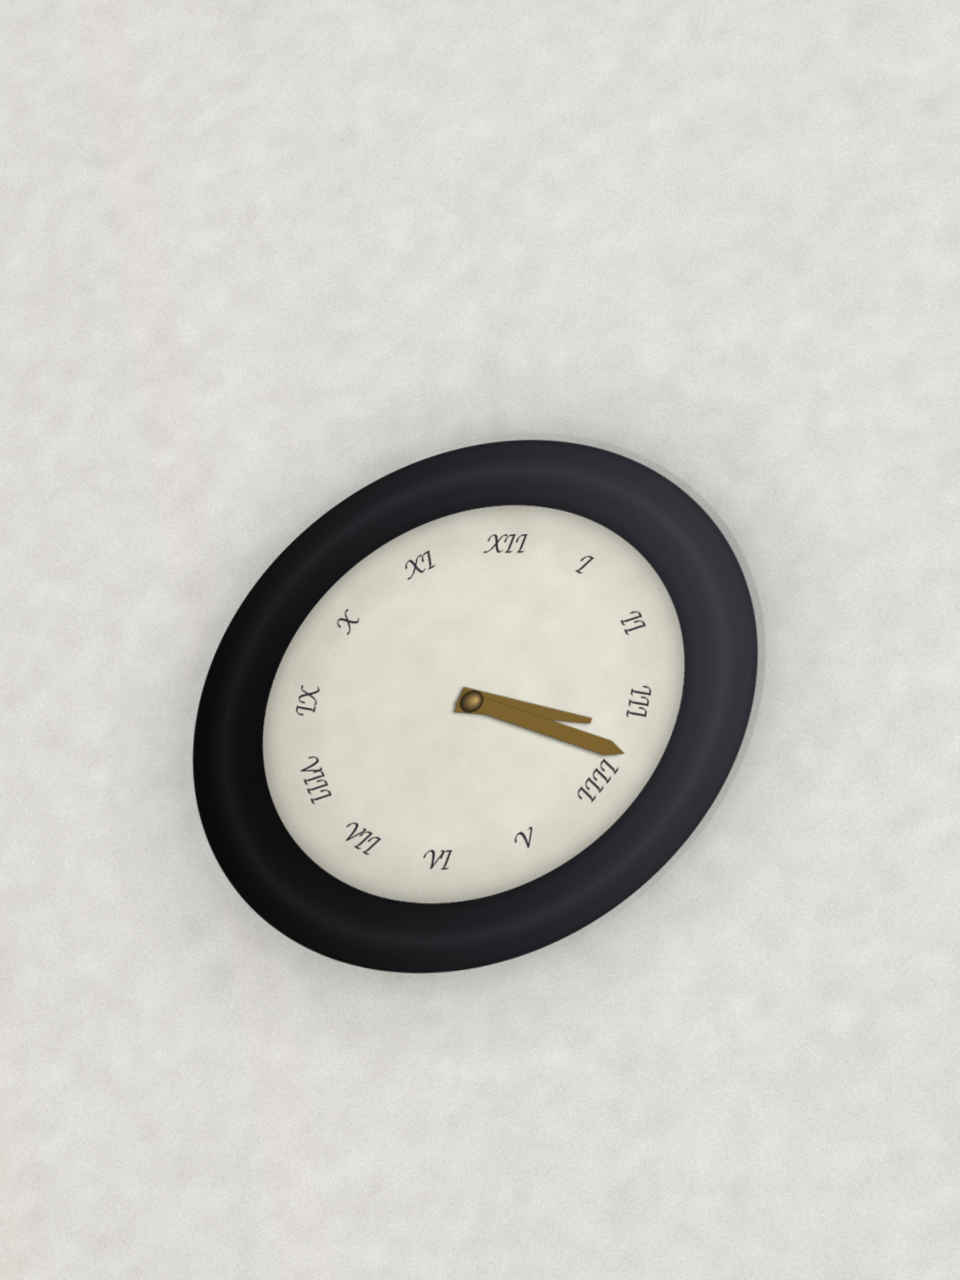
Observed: 3:18
